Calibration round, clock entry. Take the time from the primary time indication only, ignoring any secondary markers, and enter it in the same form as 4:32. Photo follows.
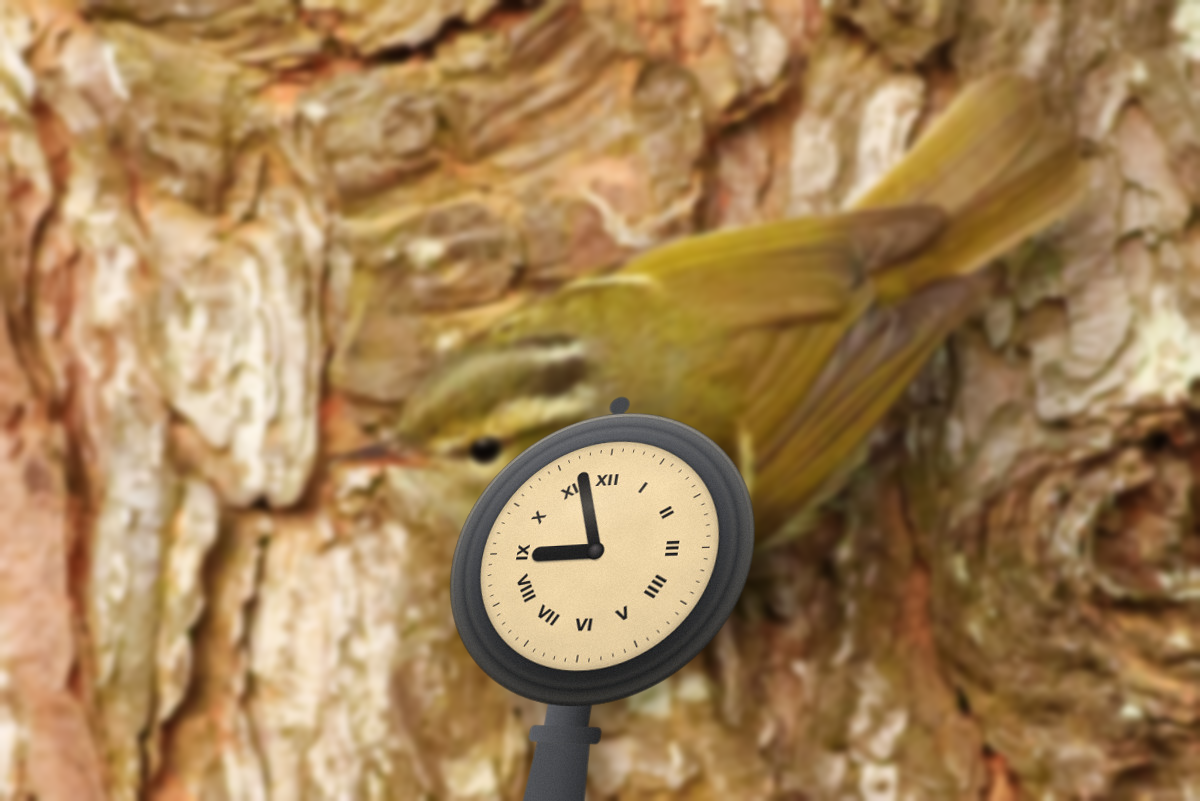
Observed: 8:57
